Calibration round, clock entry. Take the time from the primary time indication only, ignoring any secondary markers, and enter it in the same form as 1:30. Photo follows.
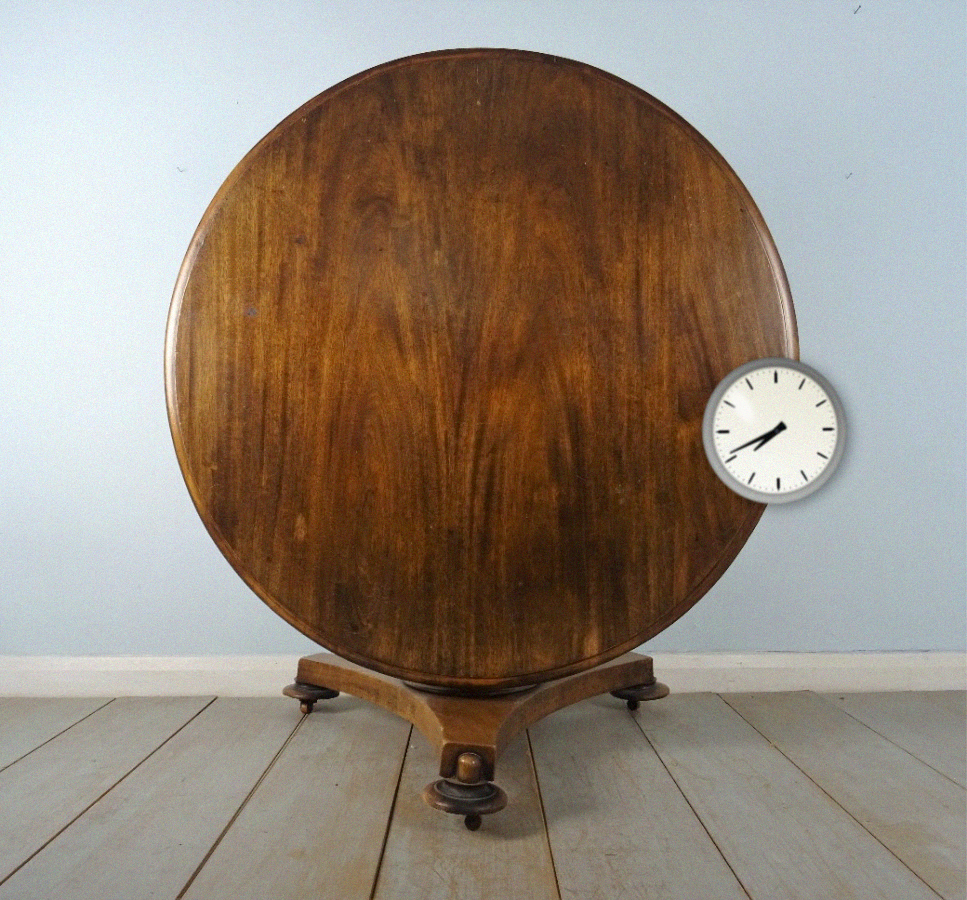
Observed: 7:41
